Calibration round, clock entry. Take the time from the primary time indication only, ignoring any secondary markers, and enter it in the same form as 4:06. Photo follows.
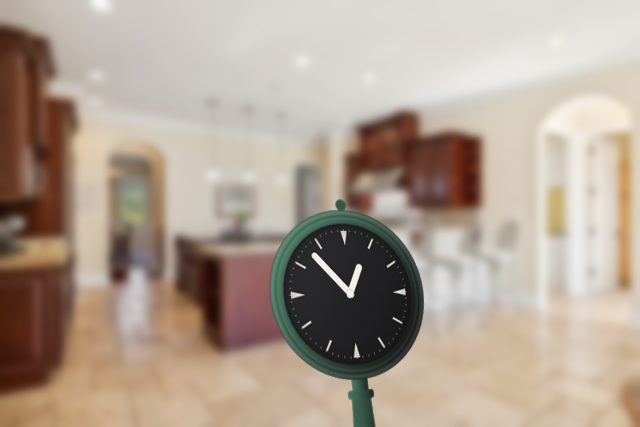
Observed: 12:53
